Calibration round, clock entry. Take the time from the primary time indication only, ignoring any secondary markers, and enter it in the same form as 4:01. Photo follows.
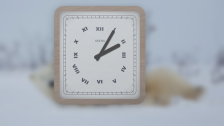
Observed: 2:05
